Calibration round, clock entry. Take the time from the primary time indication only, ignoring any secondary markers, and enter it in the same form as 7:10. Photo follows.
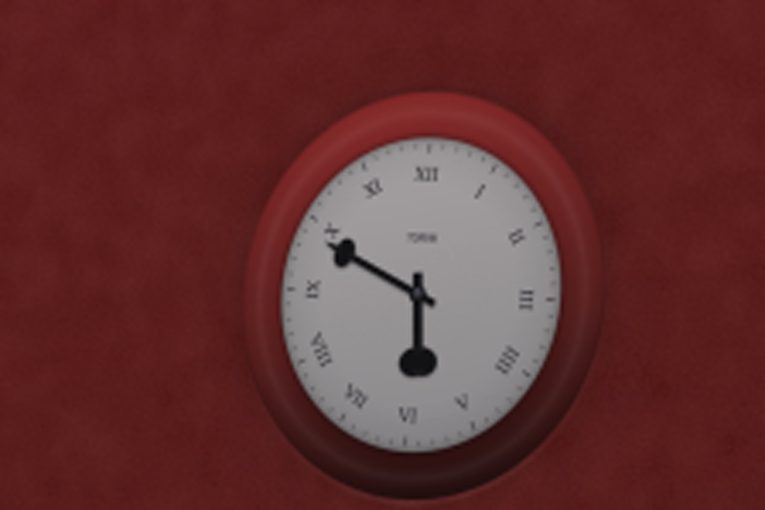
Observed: 5:49
